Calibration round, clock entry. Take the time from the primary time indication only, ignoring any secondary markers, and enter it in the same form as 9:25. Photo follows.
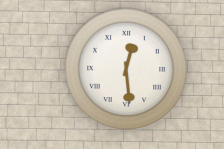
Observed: 12:29
